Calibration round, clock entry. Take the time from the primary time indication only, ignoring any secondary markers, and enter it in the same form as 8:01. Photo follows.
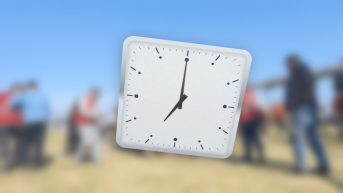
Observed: 7:00
